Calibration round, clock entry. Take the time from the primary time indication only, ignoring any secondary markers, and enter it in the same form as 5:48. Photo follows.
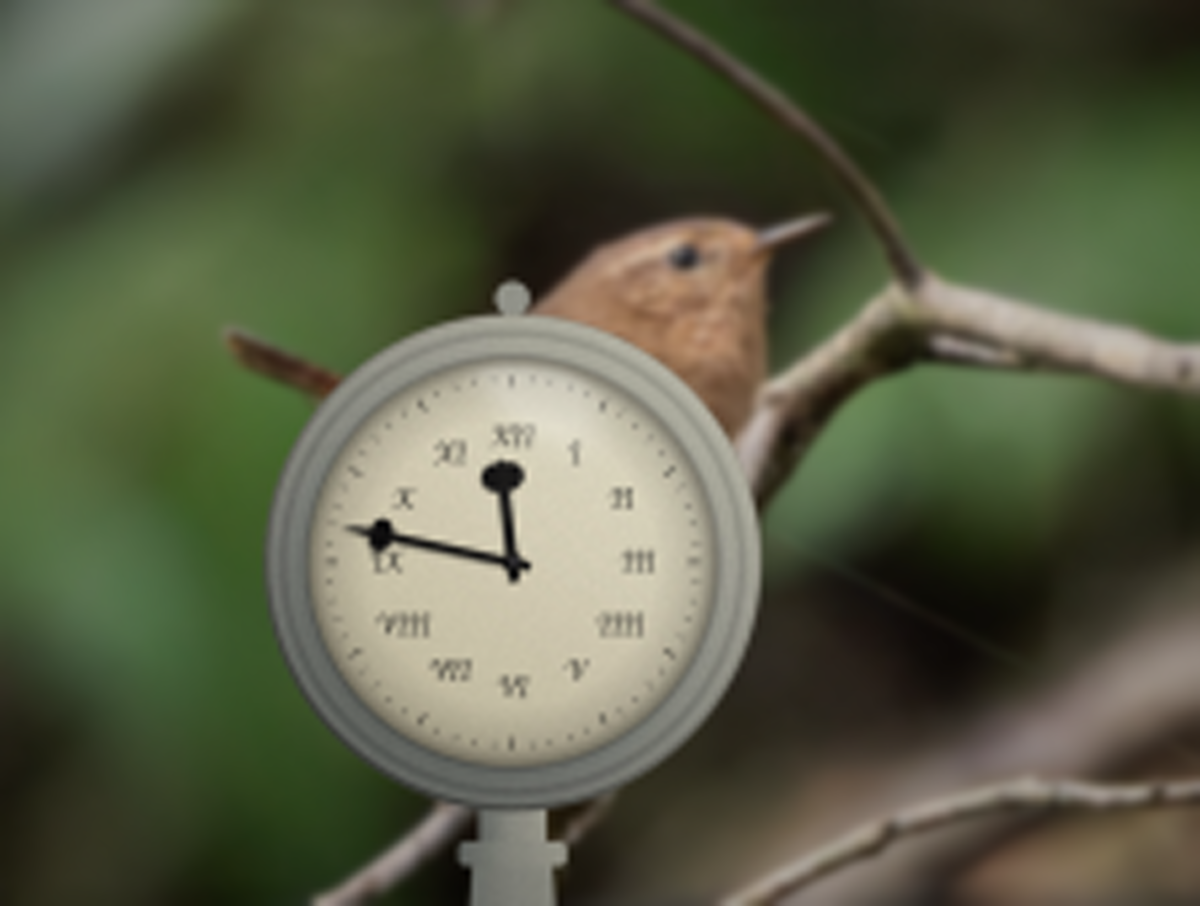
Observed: 11:47
